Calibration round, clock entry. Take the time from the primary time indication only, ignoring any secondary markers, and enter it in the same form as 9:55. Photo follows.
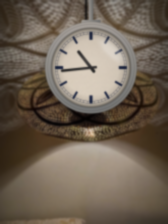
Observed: 10:44
